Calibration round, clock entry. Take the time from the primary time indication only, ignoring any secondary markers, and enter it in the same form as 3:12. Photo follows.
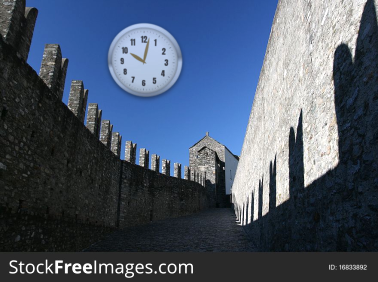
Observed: 10:02
